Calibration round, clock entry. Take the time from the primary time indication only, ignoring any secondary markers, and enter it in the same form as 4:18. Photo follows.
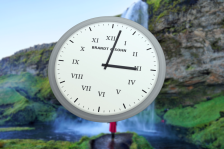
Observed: 3:02
